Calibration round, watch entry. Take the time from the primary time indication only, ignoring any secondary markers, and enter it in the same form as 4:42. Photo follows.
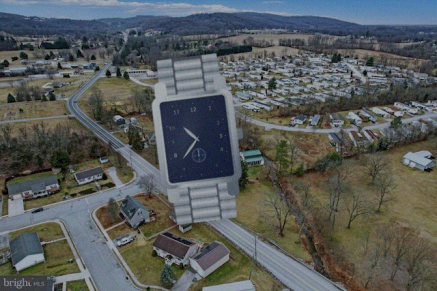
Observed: 10:37
